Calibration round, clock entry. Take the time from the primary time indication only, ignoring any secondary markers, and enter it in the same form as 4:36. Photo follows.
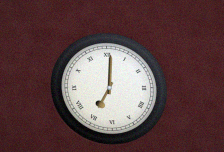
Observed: 7:01
